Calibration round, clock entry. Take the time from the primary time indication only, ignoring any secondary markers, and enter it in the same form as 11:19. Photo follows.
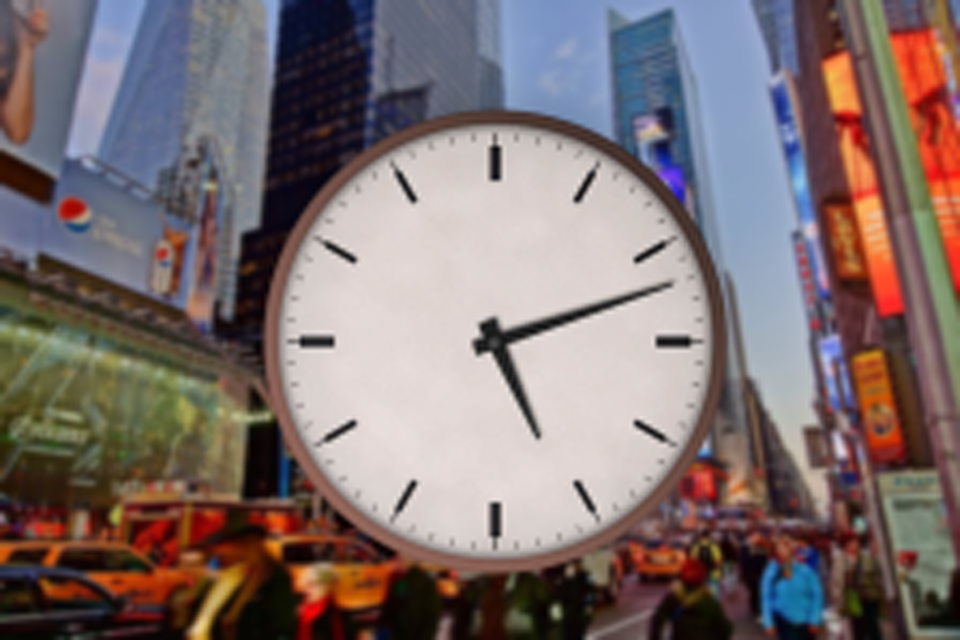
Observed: 5:12
